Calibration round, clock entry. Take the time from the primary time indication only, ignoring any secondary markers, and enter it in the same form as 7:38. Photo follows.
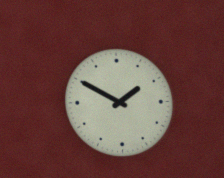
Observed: 1:50
